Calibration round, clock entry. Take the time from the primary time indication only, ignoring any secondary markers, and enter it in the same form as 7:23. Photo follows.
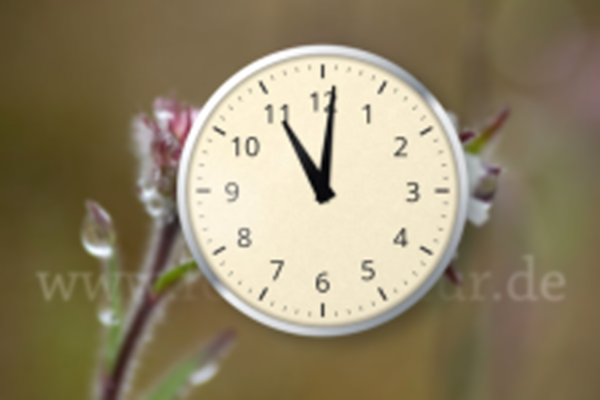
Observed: 11:01
